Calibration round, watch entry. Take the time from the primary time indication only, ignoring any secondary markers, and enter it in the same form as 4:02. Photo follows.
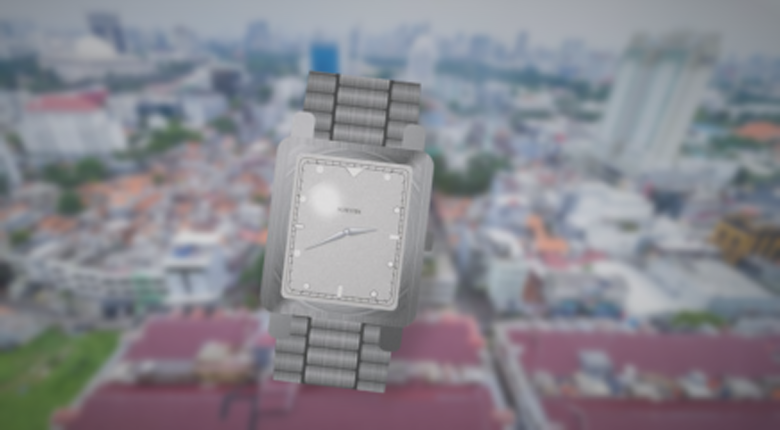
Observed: 2:40
